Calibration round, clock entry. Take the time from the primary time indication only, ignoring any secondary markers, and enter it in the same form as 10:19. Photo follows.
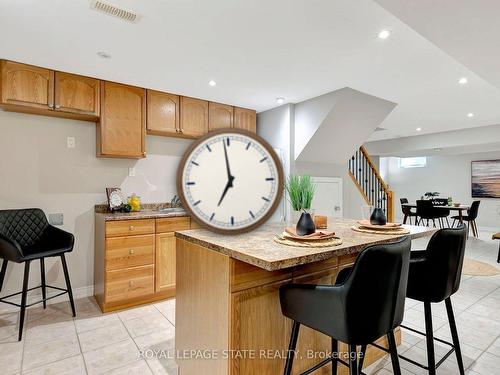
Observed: 6:59
